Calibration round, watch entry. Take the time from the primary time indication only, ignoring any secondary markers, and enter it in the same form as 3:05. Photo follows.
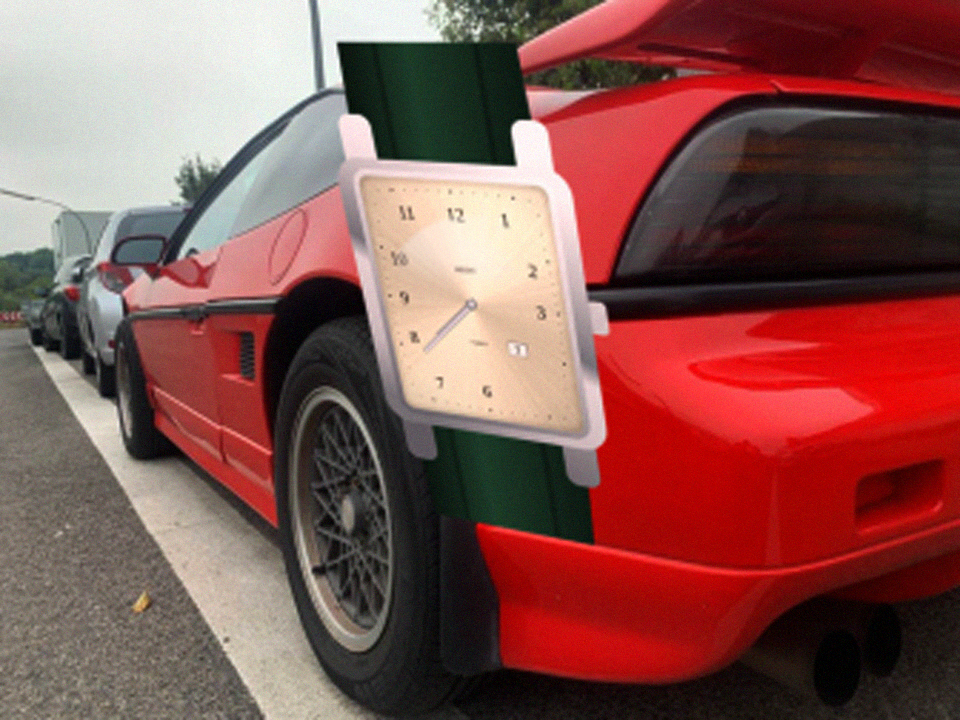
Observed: 7:38
